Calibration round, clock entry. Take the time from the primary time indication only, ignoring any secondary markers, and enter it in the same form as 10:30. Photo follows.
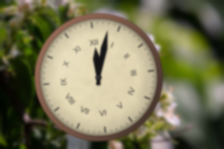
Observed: 12:03
